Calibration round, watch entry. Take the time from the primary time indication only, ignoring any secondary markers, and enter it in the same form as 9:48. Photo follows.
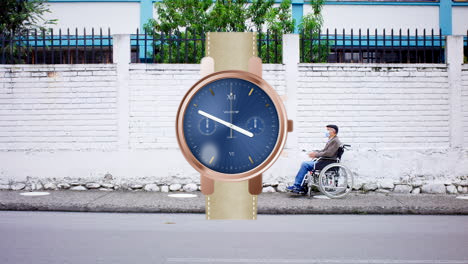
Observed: 3:49
